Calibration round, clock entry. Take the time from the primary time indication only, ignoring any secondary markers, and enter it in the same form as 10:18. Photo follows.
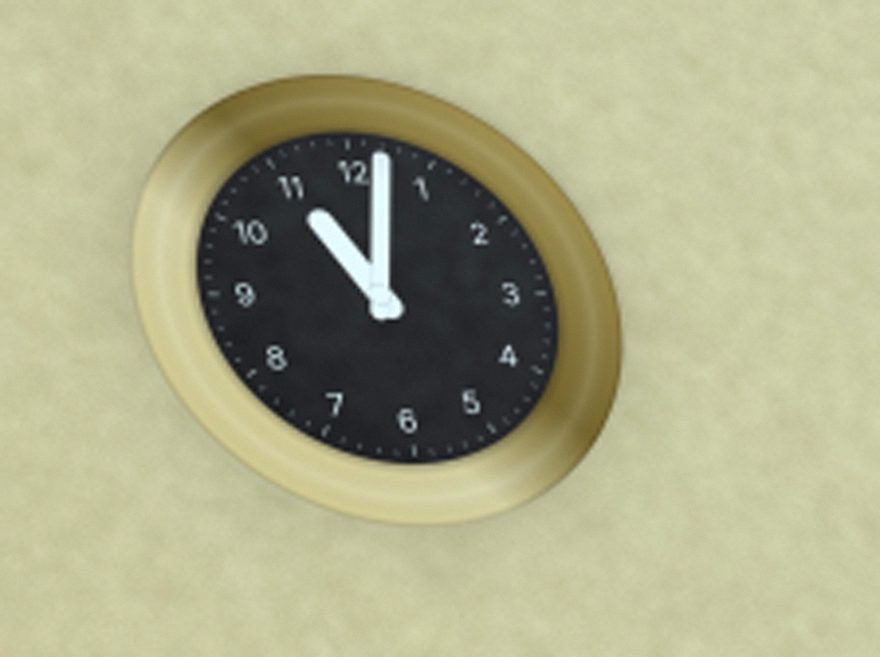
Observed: 11:02
